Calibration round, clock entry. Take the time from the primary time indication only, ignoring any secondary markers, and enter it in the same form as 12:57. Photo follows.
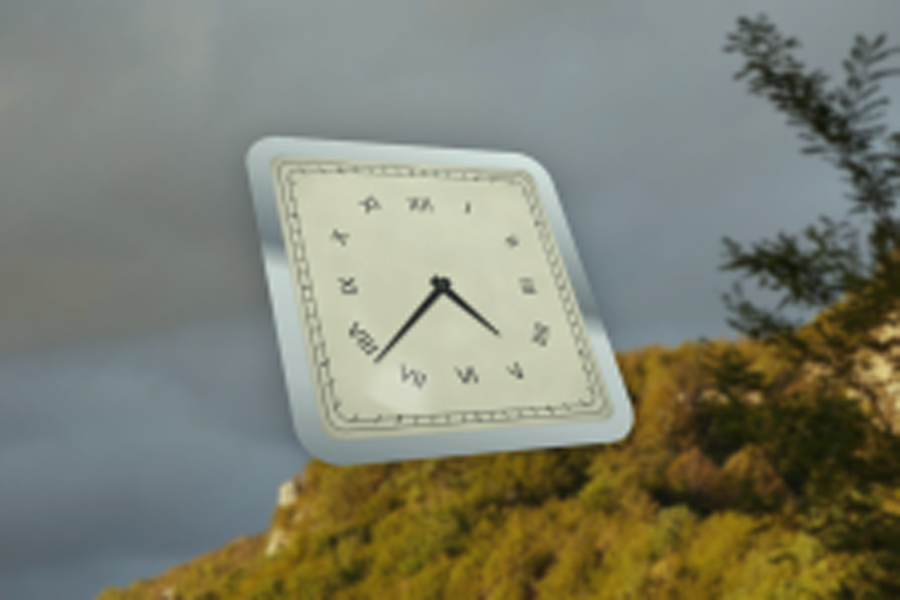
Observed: 4:38
